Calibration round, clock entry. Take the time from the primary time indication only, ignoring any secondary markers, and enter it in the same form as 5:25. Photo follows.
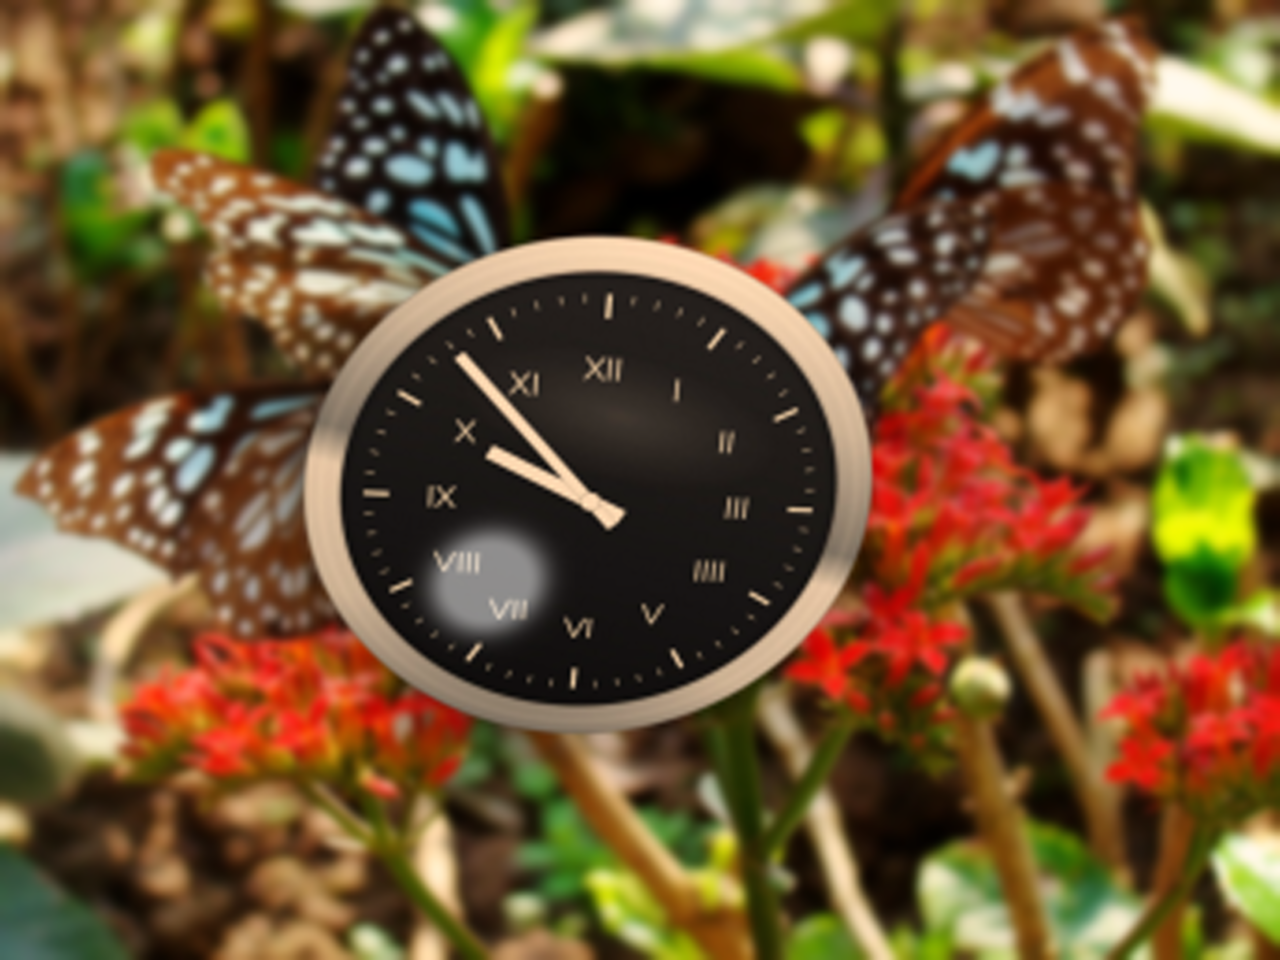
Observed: 9:53
